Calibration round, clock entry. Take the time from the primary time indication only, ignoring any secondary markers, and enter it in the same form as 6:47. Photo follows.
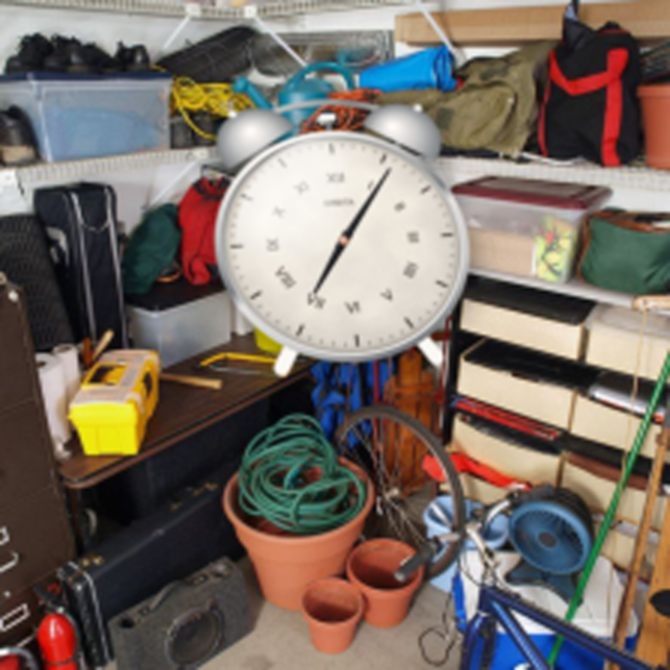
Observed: 7:06
